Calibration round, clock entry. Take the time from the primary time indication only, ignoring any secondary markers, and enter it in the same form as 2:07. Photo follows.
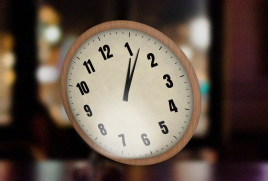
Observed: 1:07
